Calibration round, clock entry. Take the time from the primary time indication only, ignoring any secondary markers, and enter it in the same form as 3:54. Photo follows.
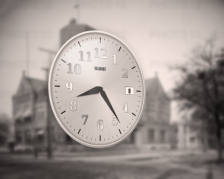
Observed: 8:24
